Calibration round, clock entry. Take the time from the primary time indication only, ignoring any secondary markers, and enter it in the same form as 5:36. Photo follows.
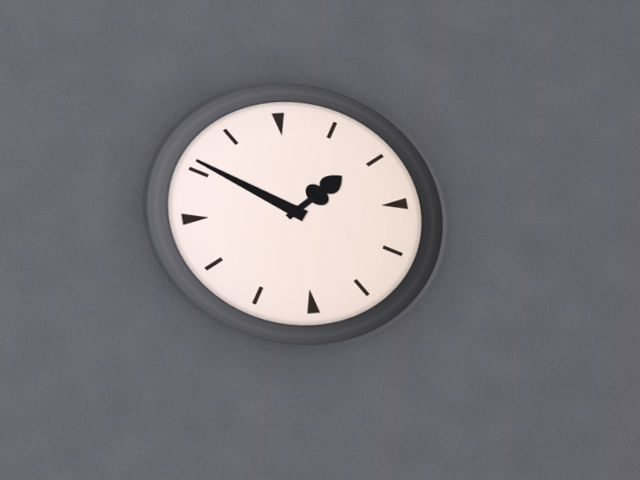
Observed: 1:51
